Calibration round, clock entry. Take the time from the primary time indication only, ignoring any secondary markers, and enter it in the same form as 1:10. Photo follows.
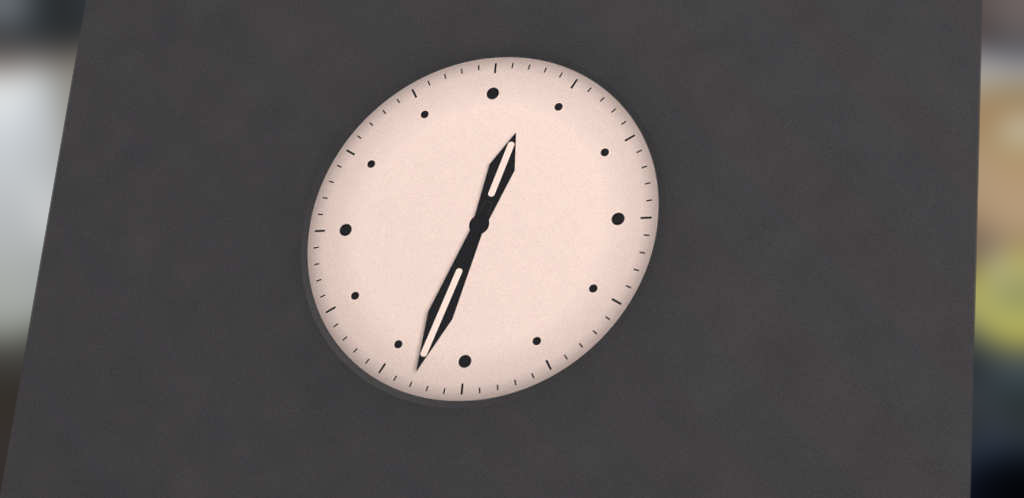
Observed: 12:33
